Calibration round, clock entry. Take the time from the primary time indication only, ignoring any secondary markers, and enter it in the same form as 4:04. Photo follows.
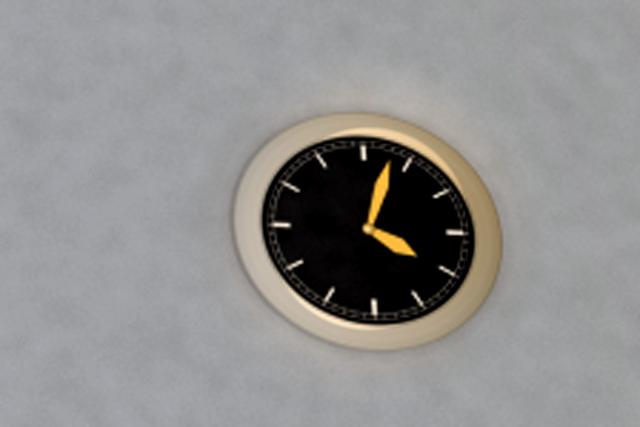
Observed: 4:03
